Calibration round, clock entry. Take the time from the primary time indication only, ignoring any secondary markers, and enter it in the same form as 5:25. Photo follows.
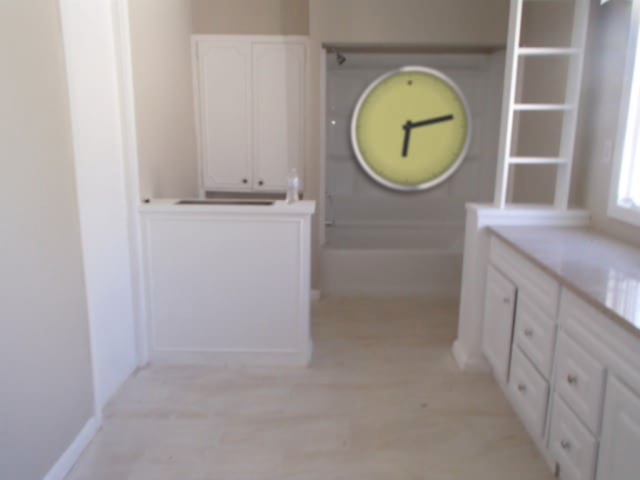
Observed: 6:13
